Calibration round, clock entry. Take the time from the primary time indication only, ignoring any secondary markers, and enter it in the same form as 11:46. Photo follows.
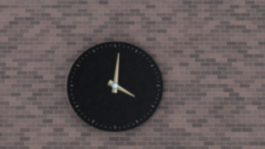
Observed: 4:01
